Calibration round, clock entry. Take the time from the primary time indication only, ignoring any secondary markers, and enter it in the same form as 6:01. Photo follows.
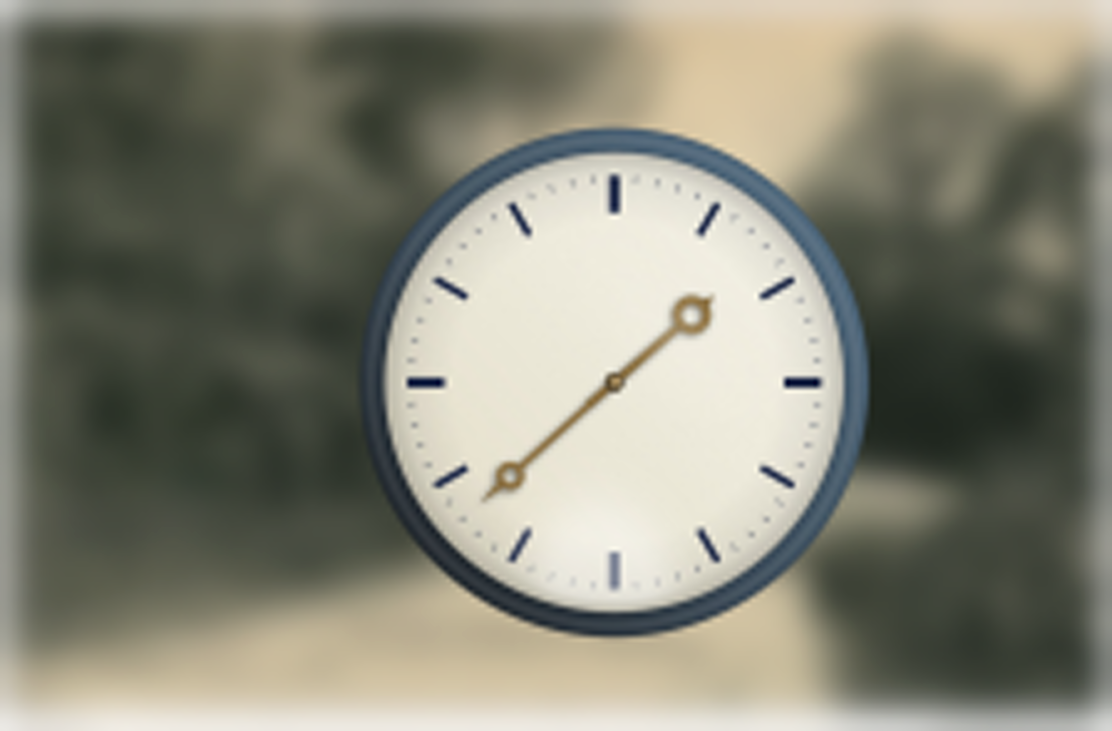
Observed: 1:38
